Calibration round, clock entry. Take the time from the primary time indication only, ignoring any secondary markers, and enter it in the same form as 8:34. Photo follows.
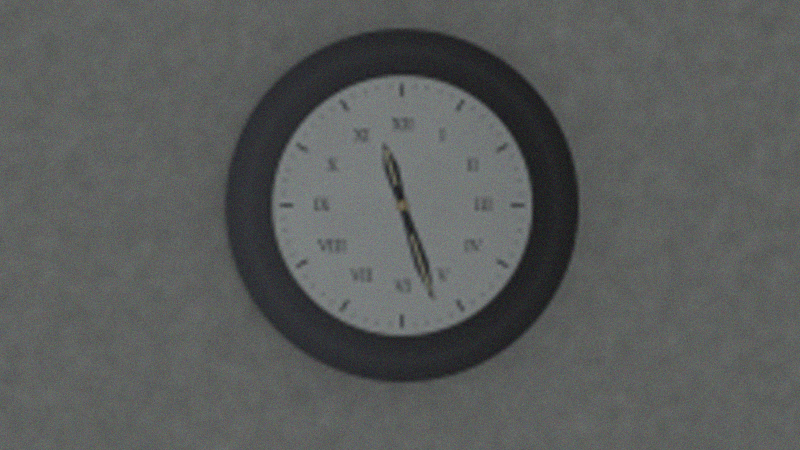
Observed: 11:27
